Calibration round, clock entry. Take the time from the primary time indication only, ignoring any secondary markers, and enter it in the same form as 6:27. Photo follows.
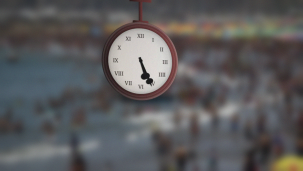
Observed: 5:26
